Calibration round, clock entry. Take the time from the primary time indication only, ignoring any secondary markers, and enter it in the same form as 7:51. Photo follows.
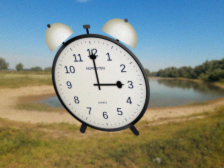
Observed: 3:00
